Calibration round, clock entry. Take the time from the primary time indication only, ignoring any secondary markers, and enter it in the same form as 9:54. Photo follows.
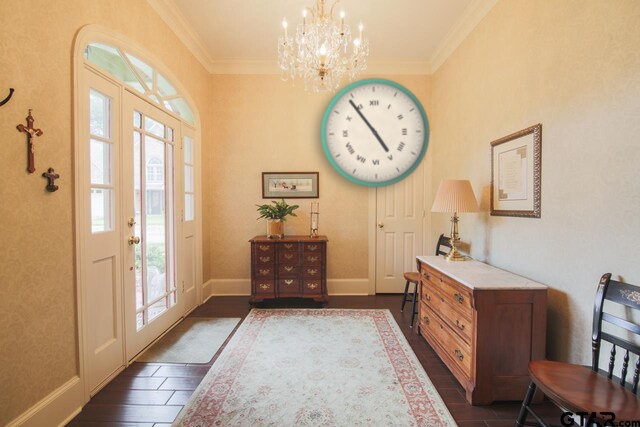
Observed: 4:54
